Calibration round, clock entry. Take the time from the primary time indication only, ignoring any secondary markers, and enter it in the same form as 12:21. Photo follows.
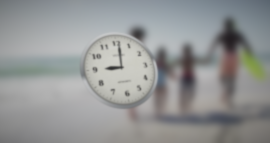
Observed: 9:01
